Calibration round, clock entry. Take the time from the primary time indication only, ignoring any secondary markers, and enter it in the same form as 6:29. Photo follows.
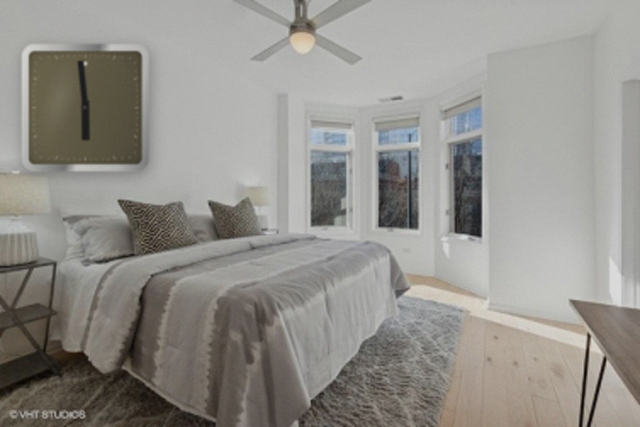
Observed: 5:59
